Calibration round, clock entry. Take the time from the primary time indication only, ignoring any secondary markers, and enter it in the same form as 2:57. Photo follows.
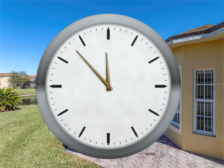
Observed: 11:53
